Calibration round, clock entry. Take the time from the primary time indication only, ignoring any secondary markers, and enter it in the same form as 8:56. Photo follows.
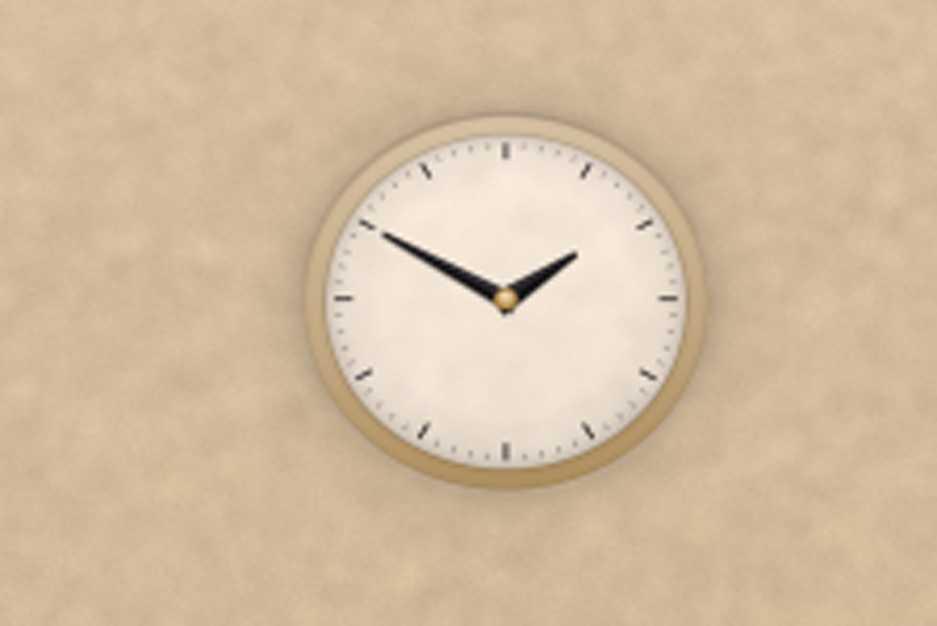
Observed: 1:50
